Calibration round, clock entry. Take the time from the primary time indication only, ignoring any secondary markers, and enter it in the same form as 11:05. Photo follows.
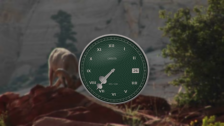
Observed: 7:37
